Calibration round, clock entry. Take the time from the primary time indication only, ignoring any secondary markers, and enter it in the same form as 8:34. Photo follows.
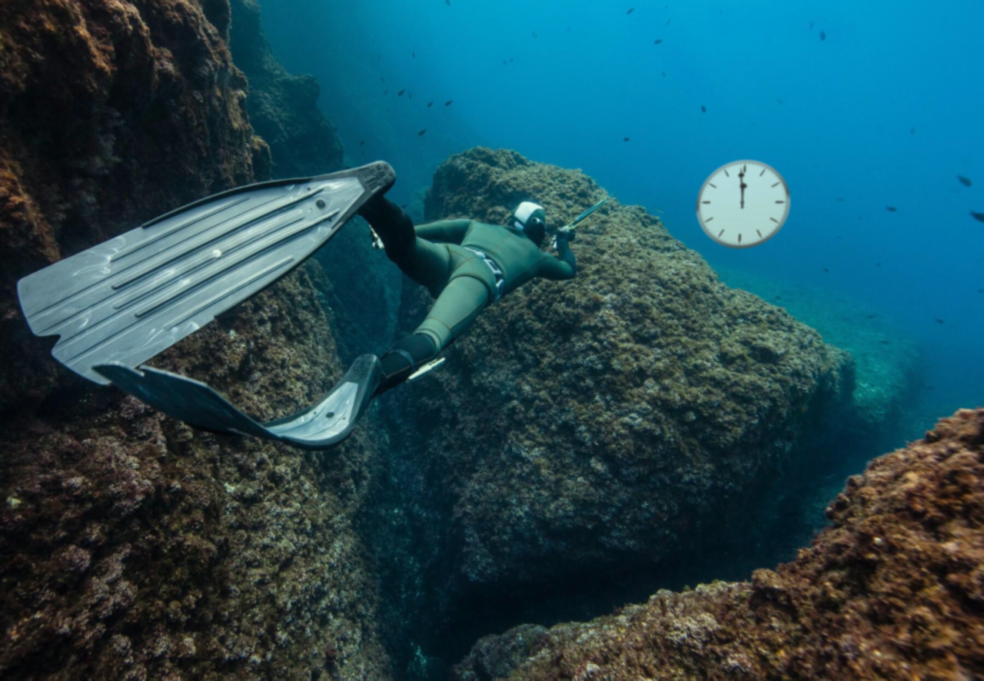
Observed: 11:59
